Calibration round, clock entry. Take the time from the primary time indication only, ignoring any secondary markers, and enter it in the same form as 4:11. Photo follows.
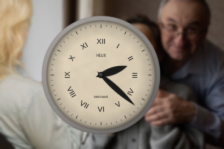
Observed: 2:22
